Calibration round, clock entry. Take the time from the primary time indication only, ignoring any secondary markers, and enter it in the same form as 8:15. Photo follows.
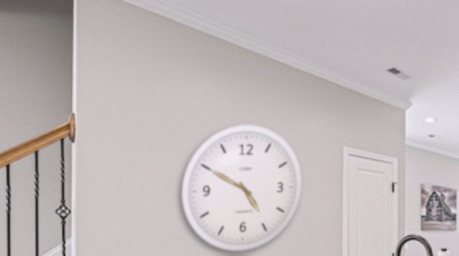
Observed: 4:50
